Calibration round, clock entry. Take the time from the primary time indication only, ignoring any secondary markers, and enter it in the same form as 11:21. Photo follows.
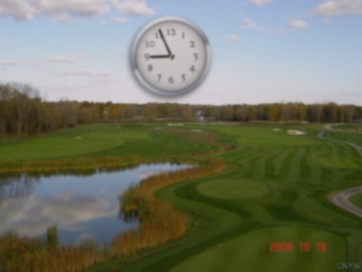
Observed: 8:56
